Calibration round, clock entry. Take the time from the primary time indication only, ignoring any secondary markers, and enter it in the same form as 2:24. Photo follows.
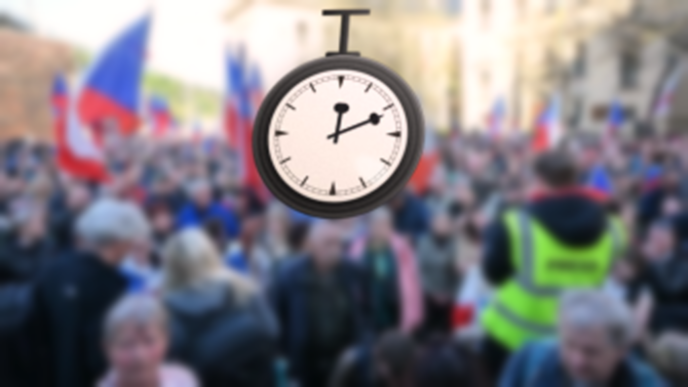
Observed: 12:11
